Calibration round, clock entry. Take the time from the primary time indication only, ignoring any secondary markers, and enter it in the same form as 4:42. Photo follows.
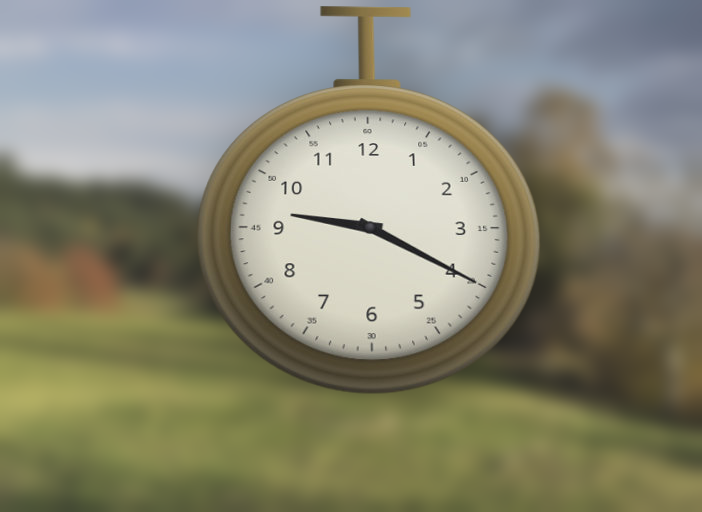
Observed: 9:20
